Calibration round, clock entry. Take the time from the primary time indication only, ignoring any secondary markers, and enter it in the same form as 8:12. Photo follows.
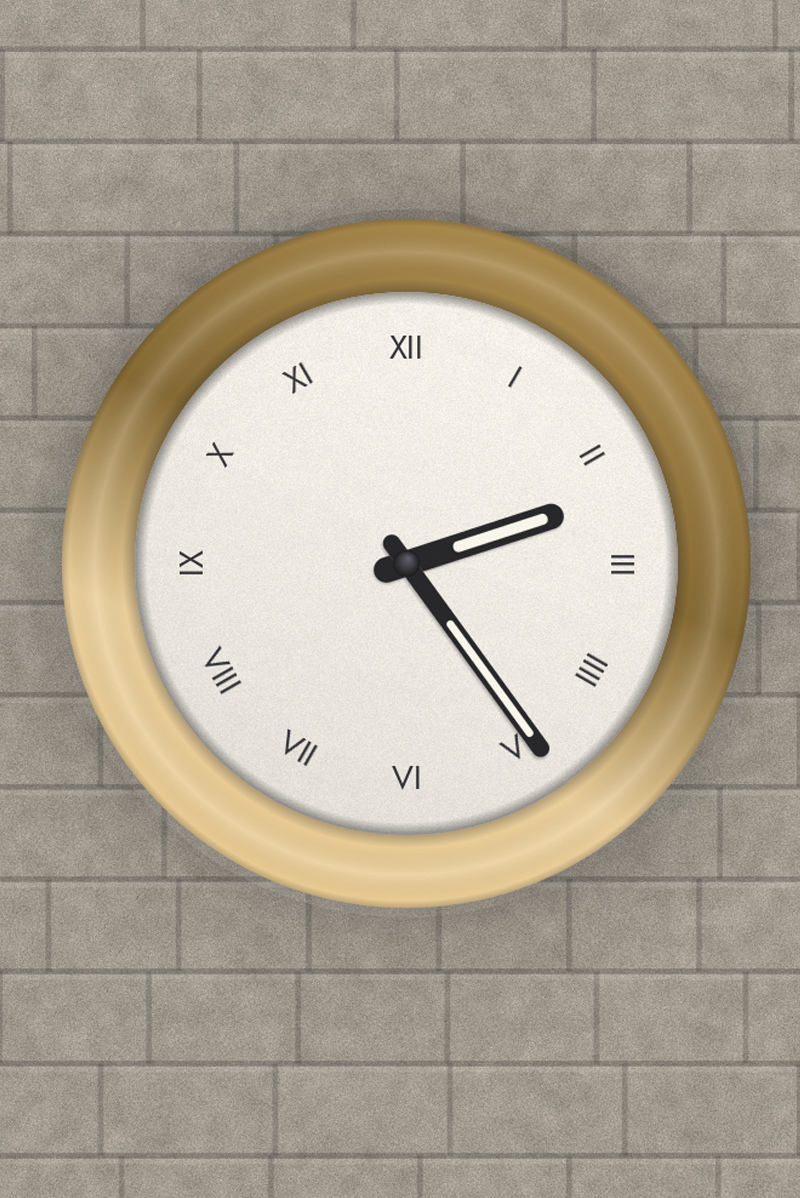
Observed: 2:24
